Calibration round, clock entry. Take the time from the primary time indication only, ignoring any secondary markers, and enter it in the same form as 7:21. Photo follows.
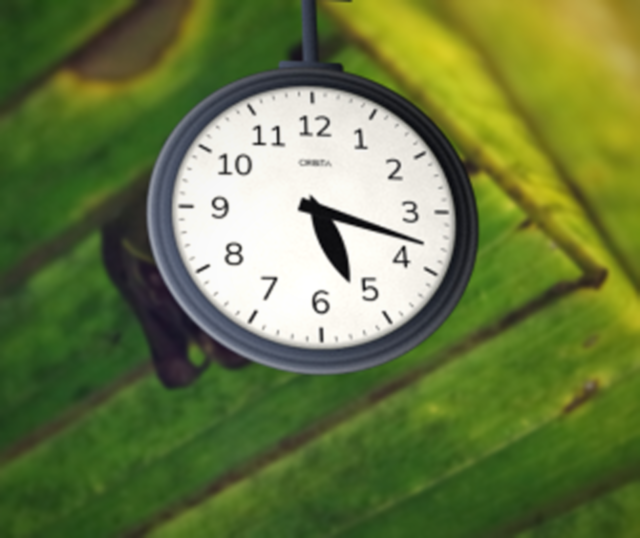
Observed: 5:18
